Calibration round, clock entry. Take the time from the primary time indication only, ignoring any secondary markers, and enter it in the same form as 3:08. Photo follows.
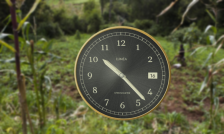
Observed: 10:23
